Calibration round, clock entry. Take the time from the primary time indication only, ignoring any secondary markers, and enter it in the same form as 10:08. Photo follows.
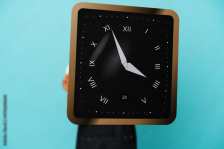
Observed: 3:56
